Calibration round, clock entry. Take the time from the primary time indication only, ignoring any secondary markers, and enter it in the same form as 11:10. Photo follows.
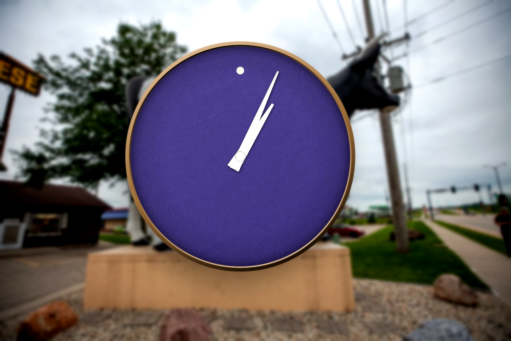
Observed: 1:04
